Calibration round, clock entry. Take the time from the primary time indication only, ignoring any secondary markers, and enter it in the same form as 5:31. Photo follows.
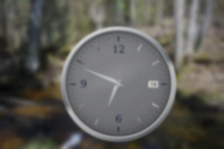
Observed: 6:49
